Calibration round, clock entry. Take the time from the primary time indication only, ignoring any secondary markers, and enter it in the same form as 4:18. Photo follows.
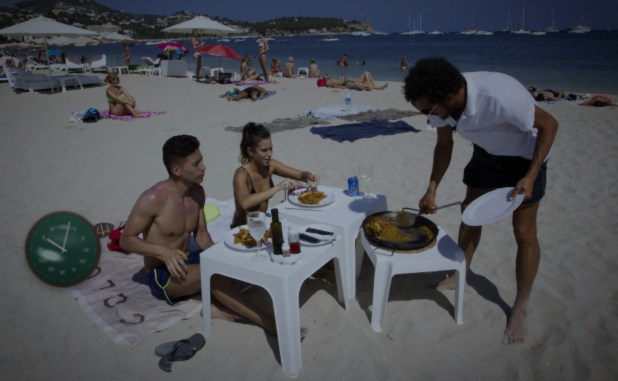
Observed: 10:02
